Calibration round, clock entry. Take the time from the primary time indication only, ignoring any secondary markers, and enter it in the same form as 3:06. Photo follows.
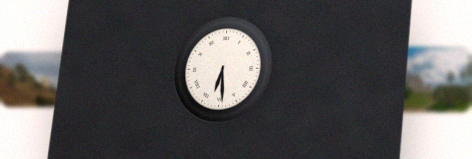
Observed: 6:29
